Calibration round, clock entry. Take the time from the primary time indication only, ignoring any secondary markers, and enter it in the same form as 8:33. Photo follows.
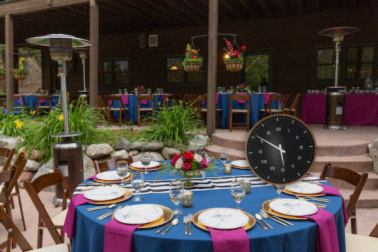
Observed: 5:51
